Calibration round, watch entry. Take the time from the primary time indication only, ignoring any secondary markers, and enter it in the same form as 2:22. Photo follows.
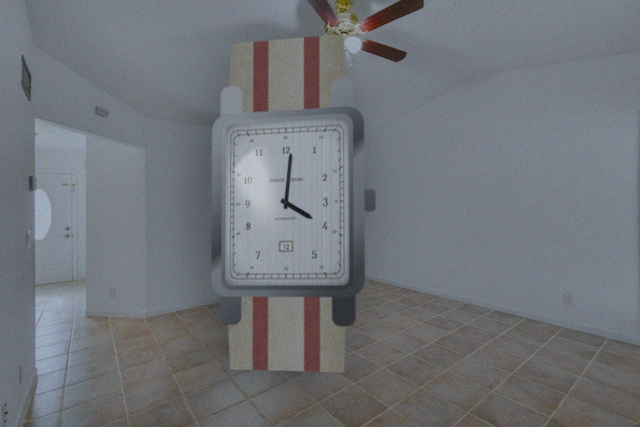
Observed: 4:01
